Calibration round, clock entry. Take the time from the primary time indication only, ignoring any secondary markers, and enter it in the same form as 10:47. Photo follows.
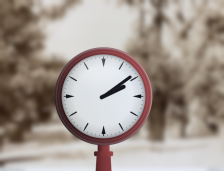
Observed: 2:09
